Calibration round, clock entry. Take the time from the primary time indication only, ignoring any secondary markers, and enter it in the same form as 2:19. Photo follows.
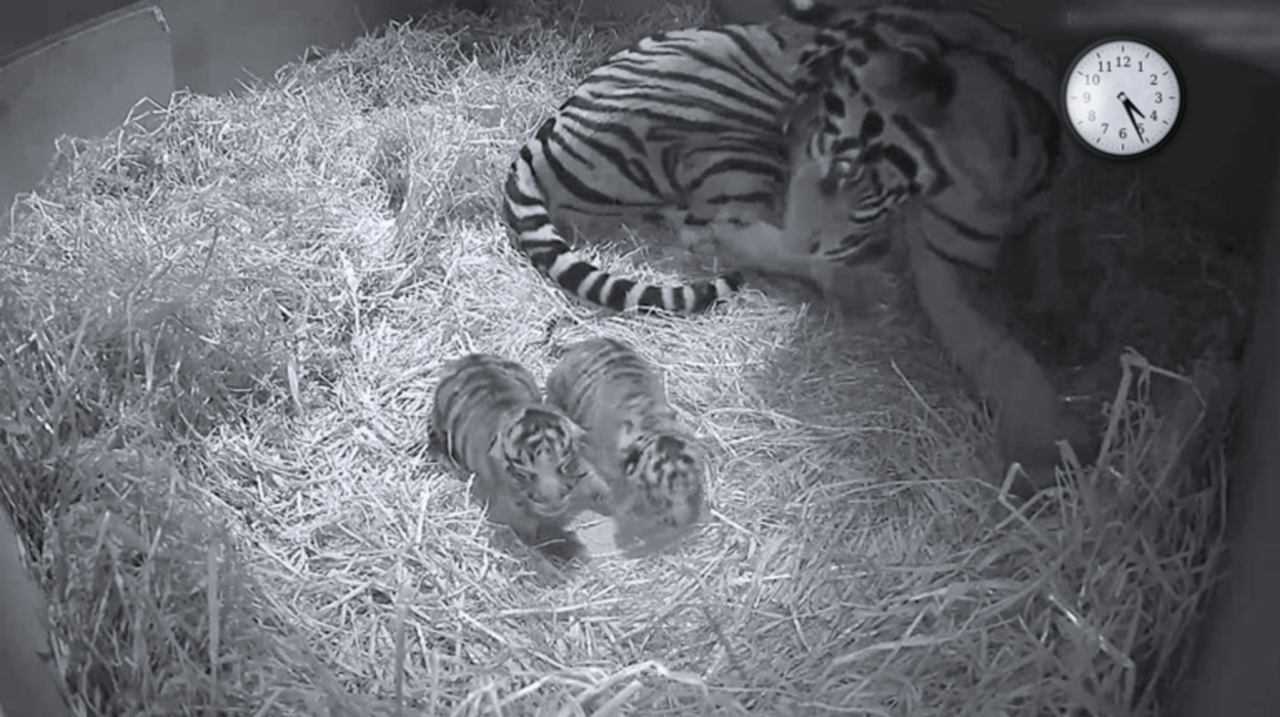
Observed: 4:26
